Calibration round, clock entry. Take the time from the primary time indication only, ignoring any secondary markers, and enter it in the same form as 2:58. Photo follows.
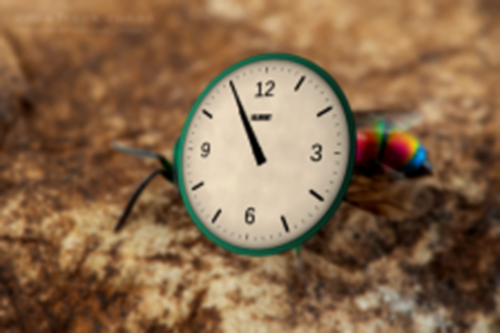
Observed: 10:55
